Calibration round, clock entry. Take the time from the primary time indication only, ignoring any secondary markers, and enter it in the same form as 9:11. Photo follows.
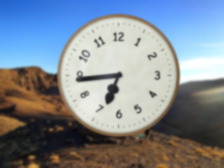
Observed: 6:44
